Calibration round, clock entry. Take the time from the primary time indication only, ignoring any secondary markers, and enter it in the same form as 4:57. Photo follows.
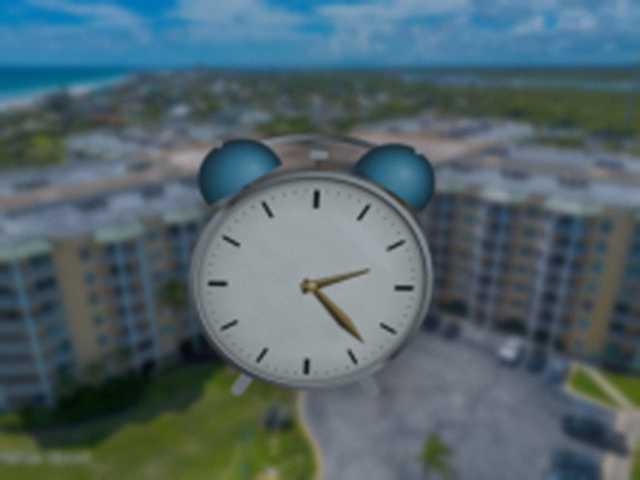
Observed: 2:23
